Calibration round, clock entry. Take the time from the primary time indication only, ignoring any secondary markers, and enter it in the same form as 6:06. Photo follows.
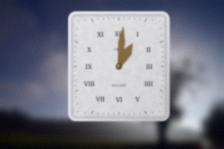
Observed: 1:01
